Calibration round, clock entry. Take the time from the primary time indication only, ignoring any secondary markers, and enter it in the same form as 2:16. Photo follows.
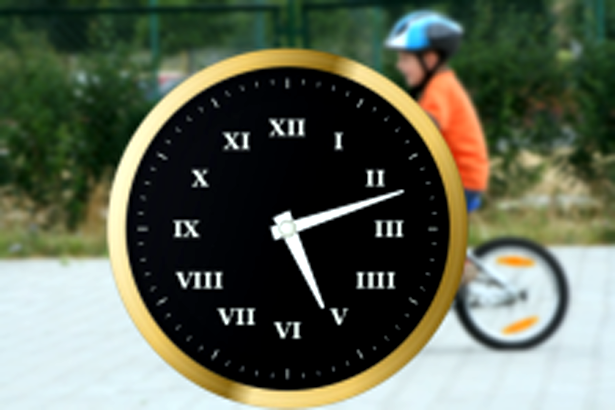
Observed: 5:12
